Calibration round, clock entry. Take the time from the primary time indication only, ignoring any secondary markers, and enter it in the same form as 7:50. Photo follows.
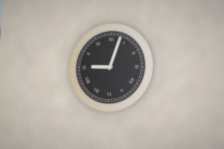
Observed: 9:03
